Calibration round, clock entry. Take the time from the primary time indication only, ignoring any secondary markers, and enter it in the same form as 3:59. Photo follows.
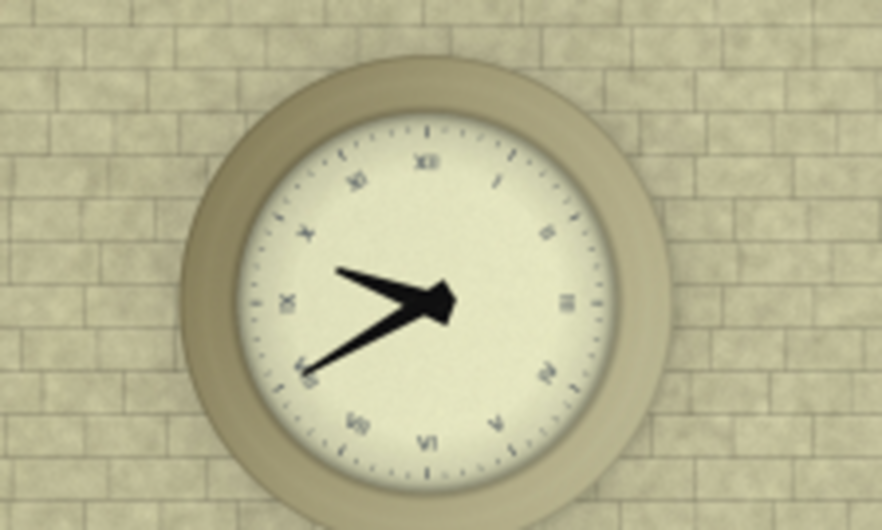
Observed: 9:40
